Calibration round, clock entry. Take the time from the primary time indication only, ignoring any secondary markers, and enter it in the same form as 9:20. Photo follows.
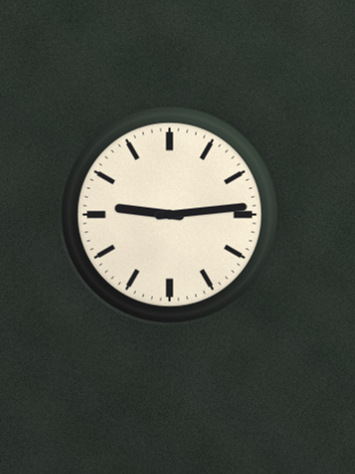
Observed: 9:14
